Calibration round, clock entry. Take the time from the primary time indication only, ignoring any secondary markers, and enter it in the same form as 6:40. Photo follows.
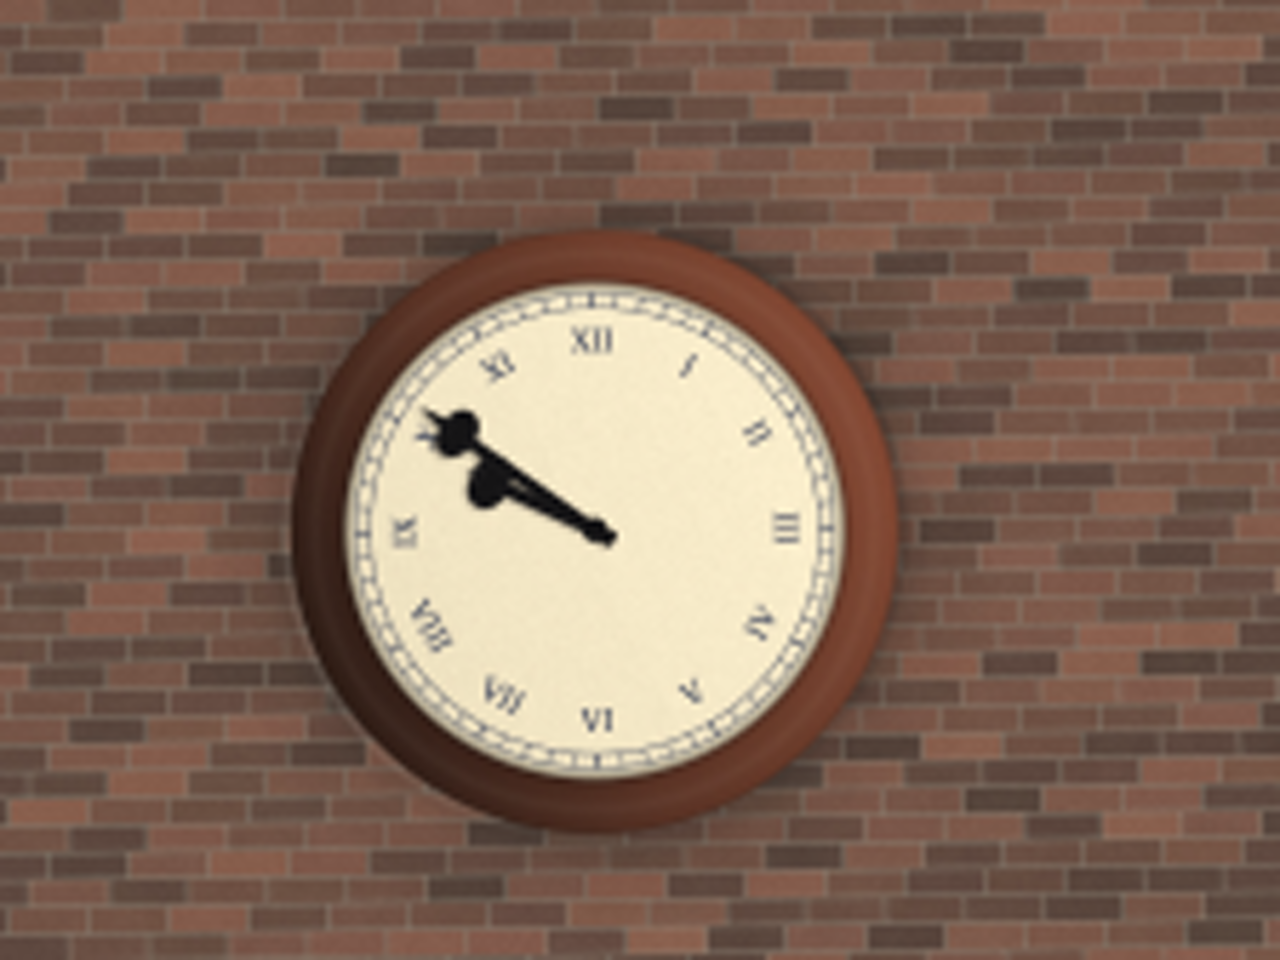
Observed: 9:51
